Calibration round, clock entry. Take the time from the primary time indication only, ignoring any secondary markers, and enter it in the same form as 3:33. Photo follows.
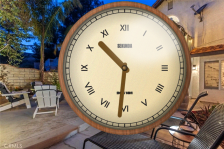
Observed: 10:31
